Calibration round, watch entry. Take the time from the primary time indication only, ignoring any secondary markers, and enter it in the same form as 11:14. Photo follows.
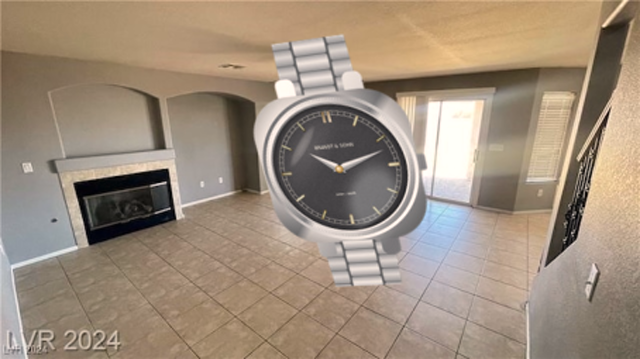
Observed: 10:12
